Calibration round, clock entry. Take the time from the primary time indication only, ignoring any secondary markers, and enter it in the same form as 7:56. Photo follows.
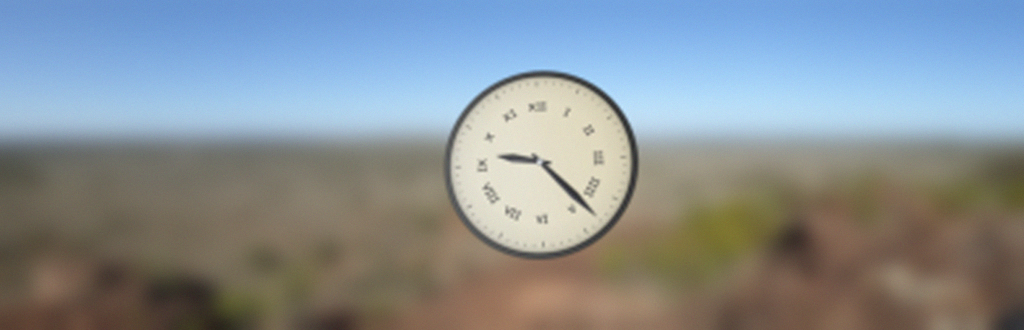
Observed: 9:23
